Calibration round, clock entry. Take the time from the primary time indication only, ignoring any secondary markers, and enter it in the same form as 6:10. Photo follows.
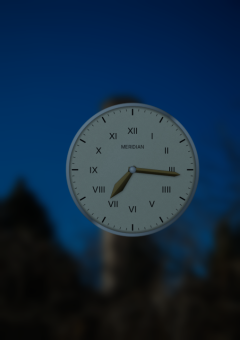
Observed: 7:16
